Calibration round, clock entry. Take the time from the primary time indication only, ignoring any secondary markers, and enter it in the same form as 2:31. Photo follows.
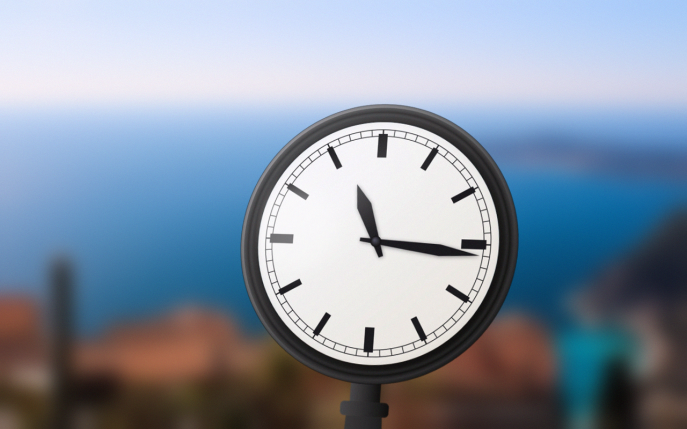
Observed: 11:16
